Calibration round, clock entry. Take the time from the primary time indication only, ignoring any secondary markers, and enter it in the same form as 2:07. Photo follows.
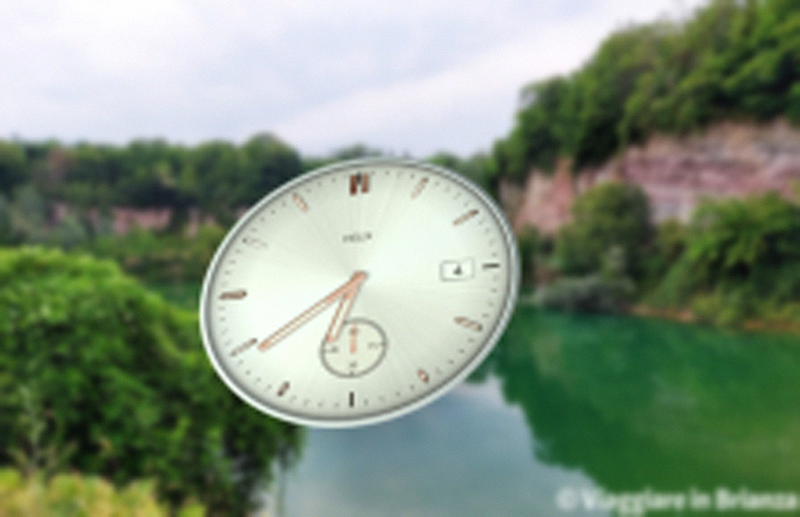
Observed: 6:39
